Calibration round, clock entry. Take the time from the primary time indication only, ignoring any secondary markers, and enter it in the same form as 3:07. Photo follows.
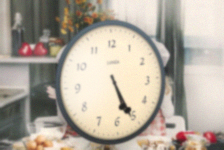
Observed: 5:26
